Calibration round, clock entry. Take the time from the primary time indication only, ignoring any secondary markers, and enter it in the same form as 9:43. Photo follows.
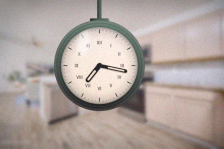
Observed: 7:17
